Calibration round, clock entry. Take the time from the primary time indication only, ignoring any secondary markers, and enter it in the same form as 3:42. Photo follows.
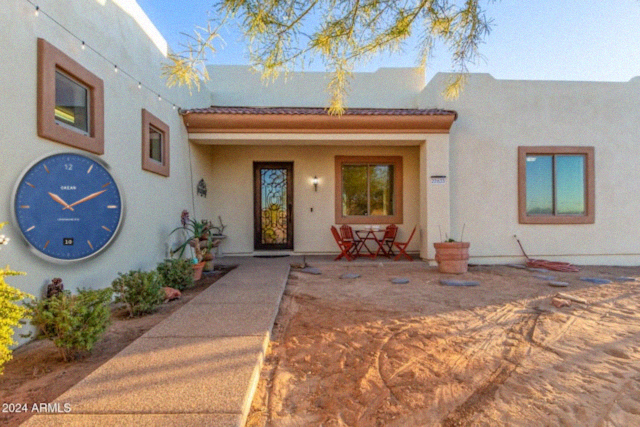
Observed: 10:11
